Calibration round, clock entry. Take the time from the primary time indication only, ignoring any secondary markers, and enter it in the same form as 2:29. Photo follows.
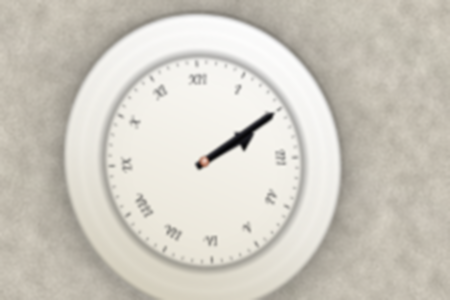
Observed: 2:10
